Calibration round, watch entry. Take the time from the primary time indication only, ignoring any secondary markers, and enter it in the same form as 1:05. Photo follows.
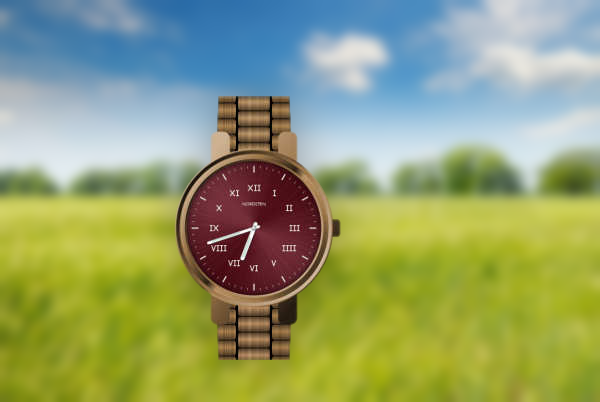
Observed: 6:42
